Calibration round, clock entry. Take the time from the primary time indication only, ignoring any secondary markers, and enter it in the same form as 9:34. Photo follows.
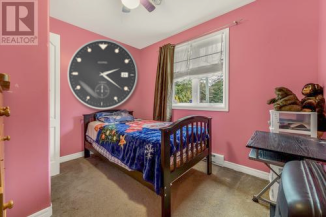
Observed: 2:21
